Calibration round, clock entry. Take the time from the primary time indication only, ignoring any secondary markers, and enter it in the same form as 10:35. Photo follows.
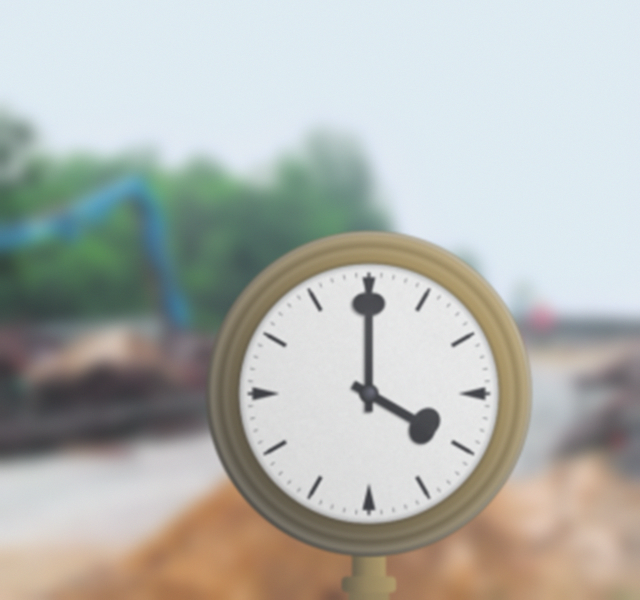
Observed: 4:00
